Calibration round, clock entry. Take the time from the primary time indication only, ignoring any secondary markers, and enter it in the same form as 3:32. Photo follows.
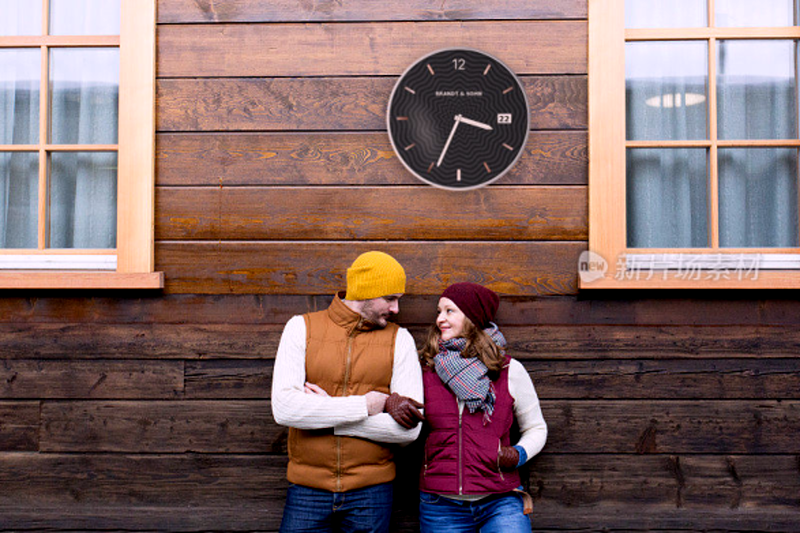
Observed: 3:34
